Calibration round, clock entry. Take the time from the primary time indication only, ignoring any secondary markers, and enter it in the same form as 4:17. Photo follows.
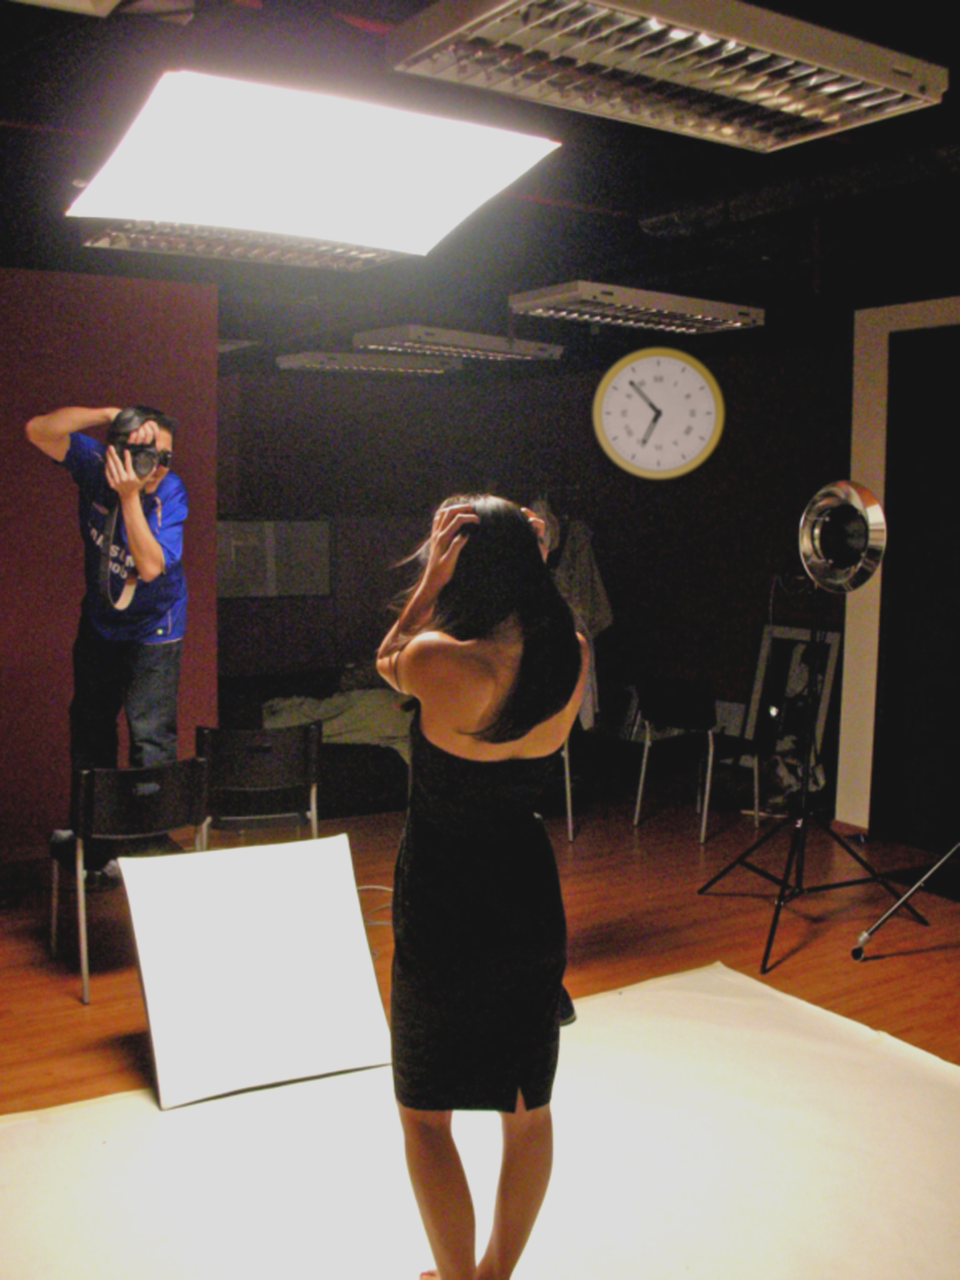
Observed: 6:53
